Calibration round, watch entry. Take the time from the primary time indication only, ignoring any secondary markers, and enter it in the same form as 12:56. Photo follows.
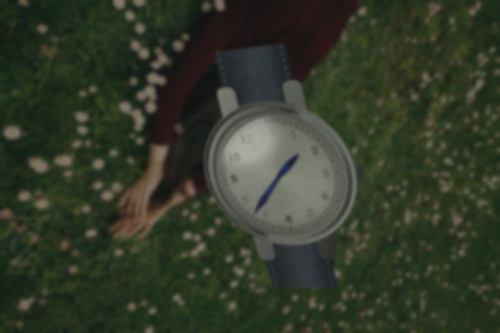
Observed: 1:37
